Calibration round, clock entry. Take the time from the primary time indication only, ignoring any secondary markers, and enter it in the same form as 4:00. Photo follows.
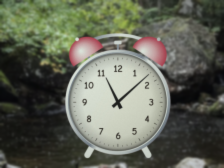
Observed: 11:08
